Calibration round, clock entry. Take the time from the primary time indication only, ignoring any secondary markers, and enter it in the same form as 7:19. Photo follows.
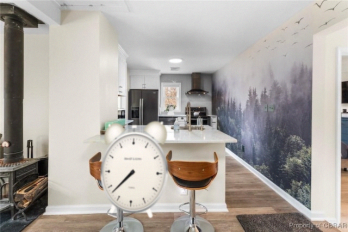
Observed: 7:38
